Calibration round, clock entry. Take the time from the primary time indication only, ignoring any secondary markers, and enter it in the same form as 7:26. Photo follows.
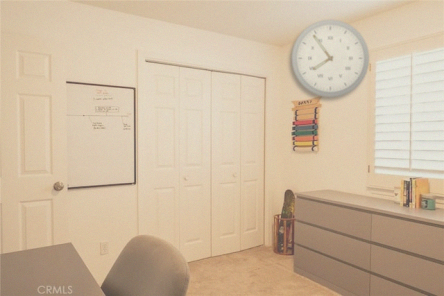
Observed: 7:54
